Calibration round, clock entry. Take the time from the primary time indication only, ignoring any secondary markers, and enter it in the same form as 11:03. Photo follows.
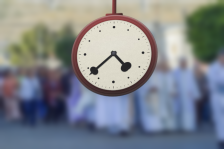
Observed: 4:38
